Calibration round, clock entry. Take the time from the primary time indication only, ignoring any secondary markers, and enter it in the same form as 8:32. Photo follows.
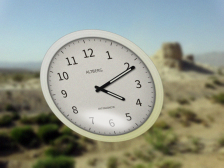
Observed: 4:11
